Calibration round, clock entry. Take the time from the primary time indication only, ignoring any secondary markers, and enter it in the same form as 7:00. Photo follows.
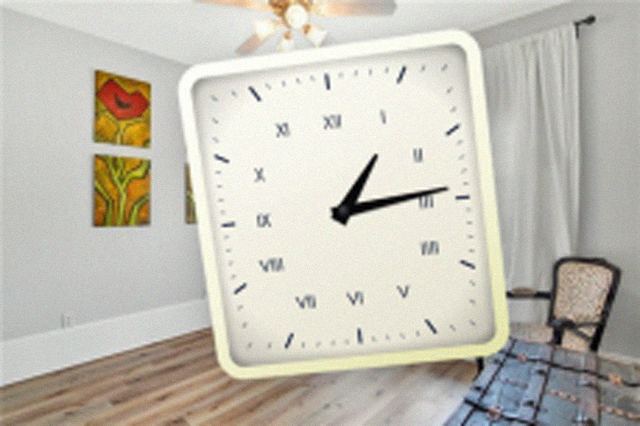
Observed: 1:14
